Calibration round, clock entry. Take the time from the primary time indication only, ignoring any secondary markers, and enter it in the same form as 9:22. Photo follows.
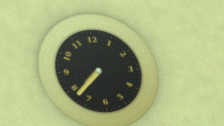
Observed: 7:38
